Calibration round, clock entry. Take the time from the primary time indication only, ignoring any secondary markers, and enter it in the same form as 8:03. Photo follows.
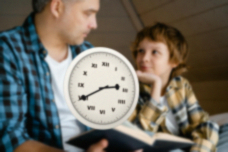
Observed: 2:40
